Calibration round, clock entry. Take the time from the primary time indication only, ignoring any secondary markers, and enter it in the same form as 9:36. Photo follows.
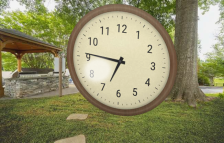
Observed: 6:46
